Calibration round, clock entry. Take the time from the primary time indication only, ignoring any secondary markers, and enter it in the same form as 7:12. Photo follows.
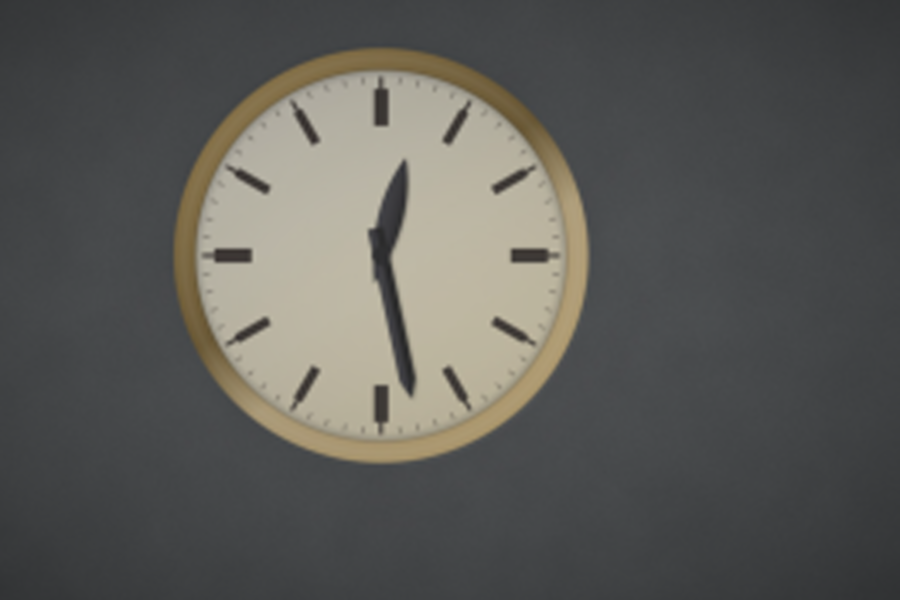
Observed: 12:28
